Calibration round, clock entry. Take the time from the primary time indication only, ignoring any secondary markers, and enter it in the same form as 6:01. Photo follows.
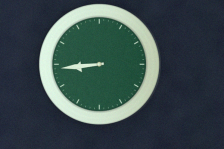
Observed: 8:44
